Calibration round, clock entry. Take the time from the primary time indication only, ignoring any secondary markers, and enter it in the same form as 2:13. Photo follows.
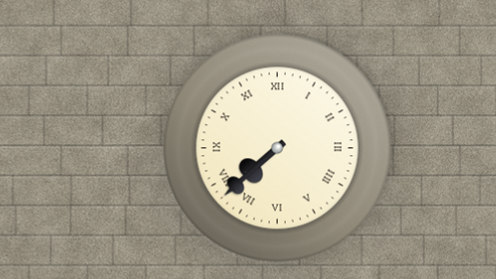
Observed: 7:38
